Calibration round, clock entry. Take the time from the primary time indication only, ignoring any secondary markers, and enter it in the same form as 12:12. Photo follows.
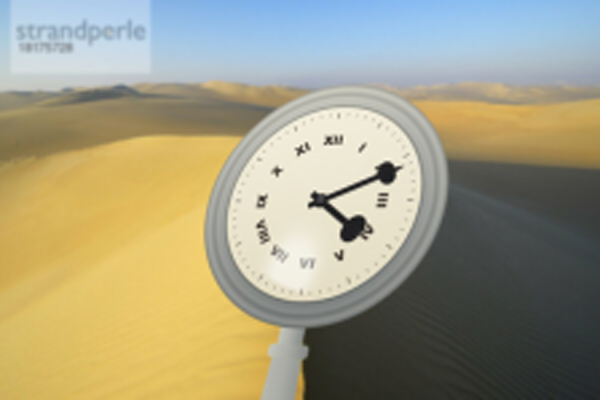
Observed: 4:11
